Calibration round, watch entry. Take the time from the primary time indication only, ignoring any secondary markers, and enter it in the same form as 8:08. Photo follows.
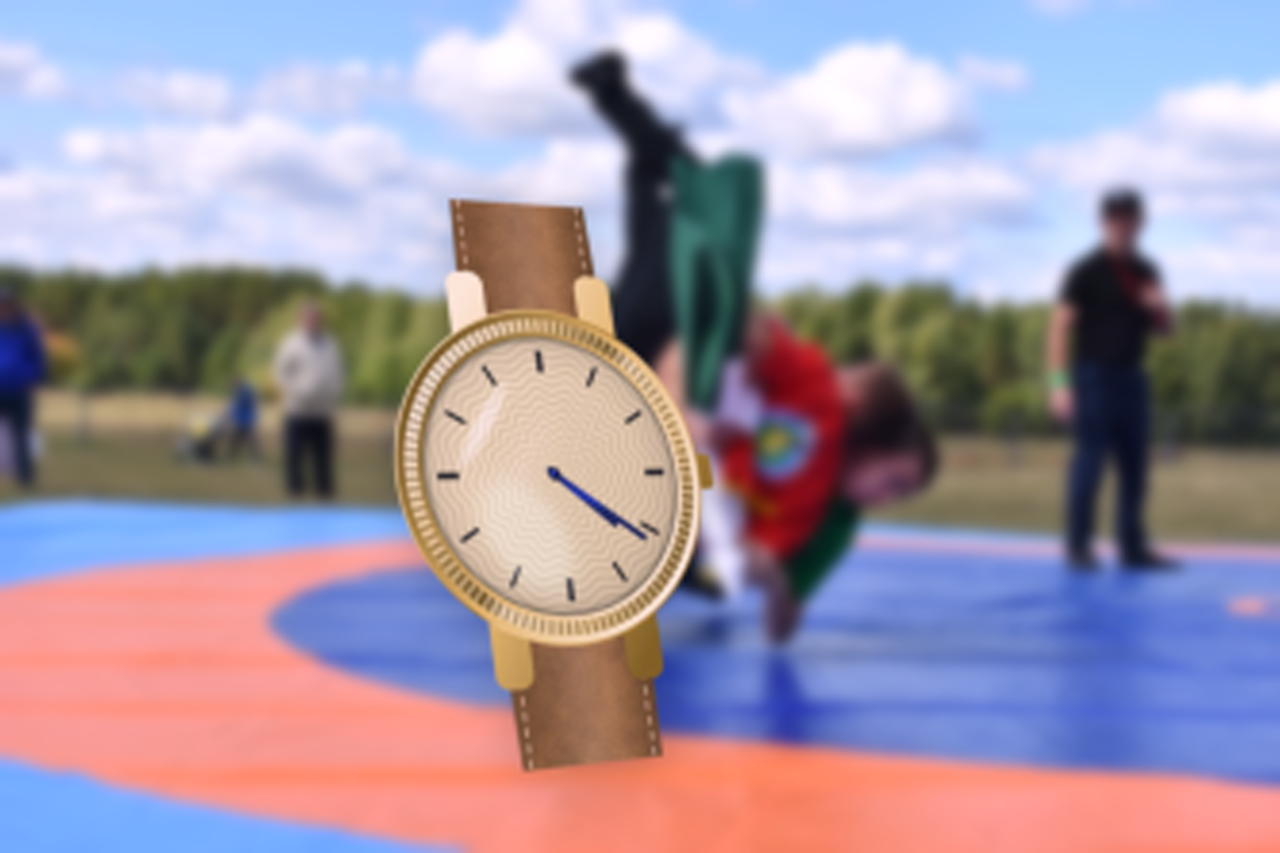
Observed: 4:21
